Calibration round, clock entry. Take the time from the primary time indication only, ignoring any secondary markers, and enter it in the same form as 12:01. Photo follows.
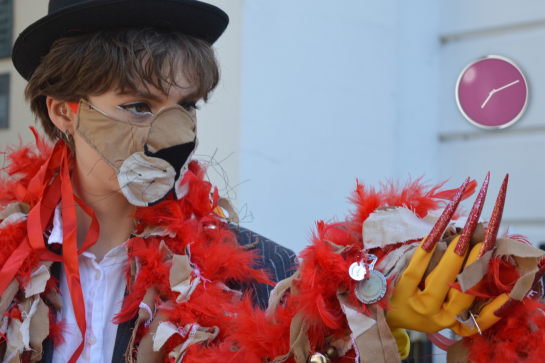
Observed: 7:11
